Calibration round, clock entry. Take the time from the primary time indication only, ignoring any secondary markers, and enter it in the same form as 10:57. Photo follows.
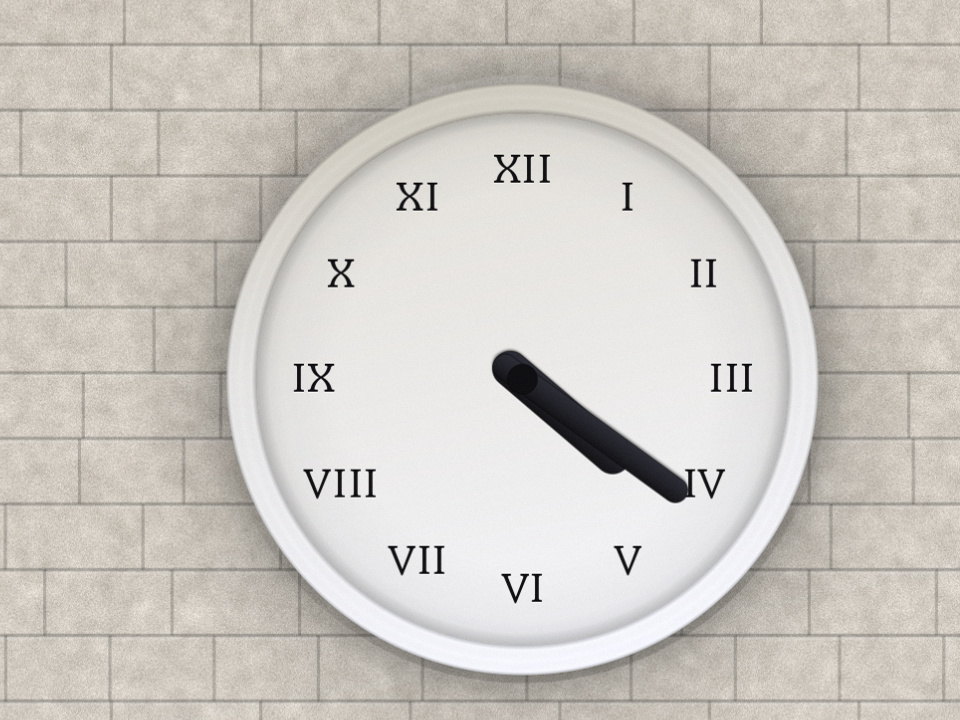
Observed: 4:21
